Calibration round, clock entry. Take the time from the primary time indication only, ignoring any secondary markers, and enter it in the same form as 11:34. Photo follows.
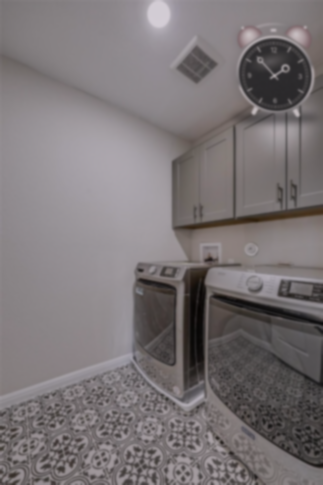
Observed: 1:53
